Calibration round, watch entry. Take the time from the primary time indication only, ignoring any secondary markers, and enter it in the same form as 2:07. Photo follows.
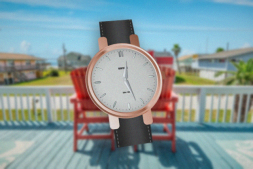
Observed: 12:27
